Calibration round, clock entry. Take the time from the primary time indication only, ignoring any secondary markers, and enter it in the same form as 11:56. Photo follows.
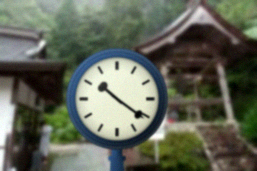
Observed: 10:21
